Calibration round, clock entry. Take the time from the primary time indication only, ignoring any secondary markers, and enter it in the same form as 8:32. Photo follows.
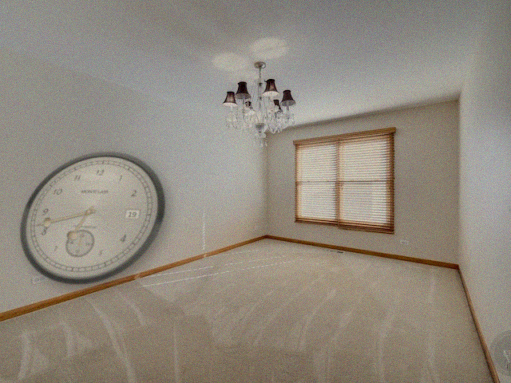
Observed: 6:42
